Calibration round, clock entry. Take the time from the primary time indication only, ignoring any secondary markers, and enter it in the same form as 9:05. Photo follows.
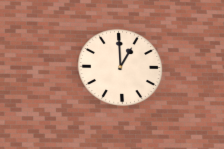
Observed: 1:00
